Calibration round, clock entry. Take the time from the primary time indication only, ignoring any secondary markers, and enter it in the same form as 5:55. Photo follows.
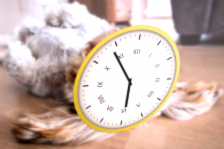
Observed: 5:54
